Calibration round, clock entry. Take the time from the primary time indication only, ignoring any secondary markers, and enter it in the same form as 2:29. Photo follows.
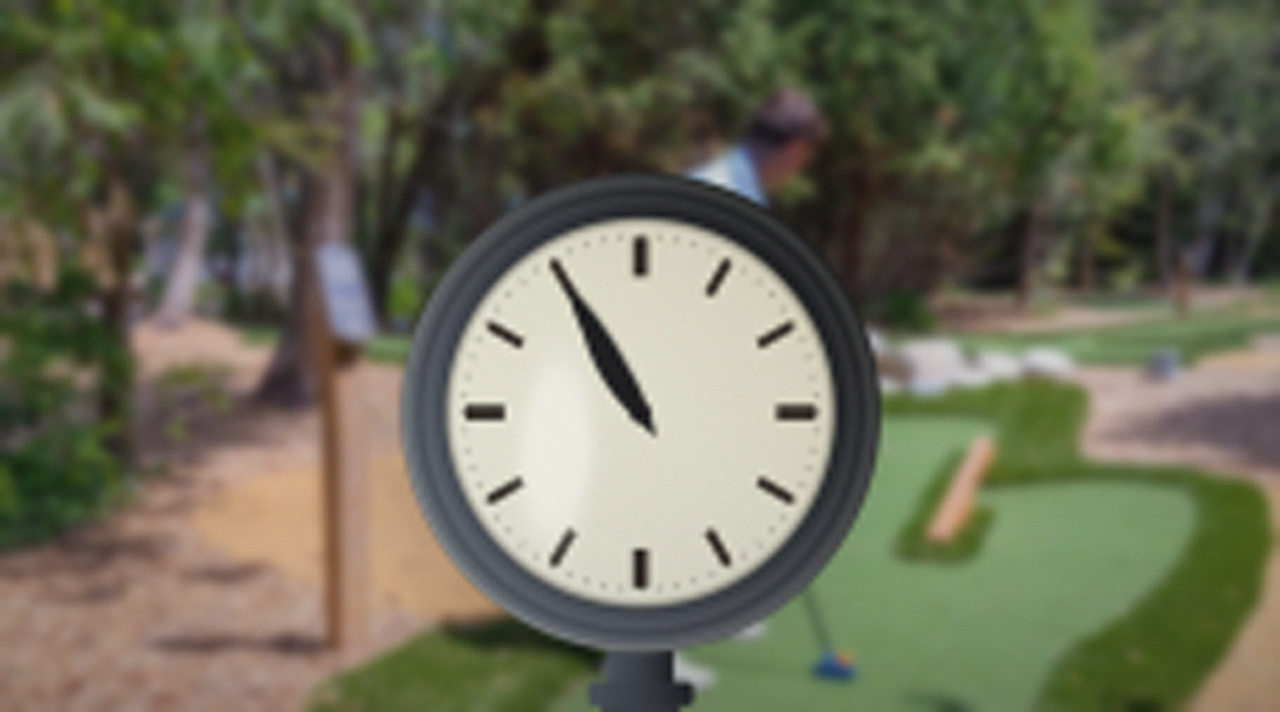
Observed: 10:55
